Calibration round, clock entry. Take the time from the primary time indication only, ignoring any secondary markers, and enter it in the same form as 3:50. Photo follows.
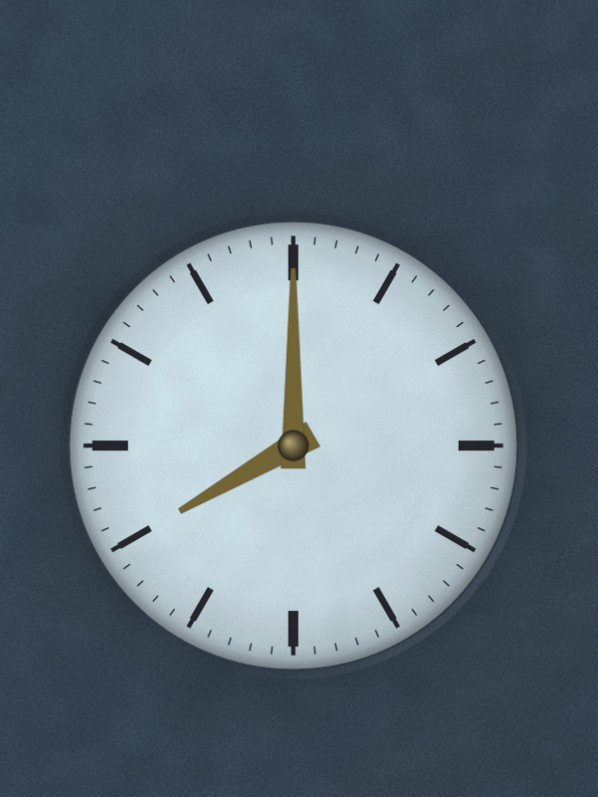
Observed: 8:00
